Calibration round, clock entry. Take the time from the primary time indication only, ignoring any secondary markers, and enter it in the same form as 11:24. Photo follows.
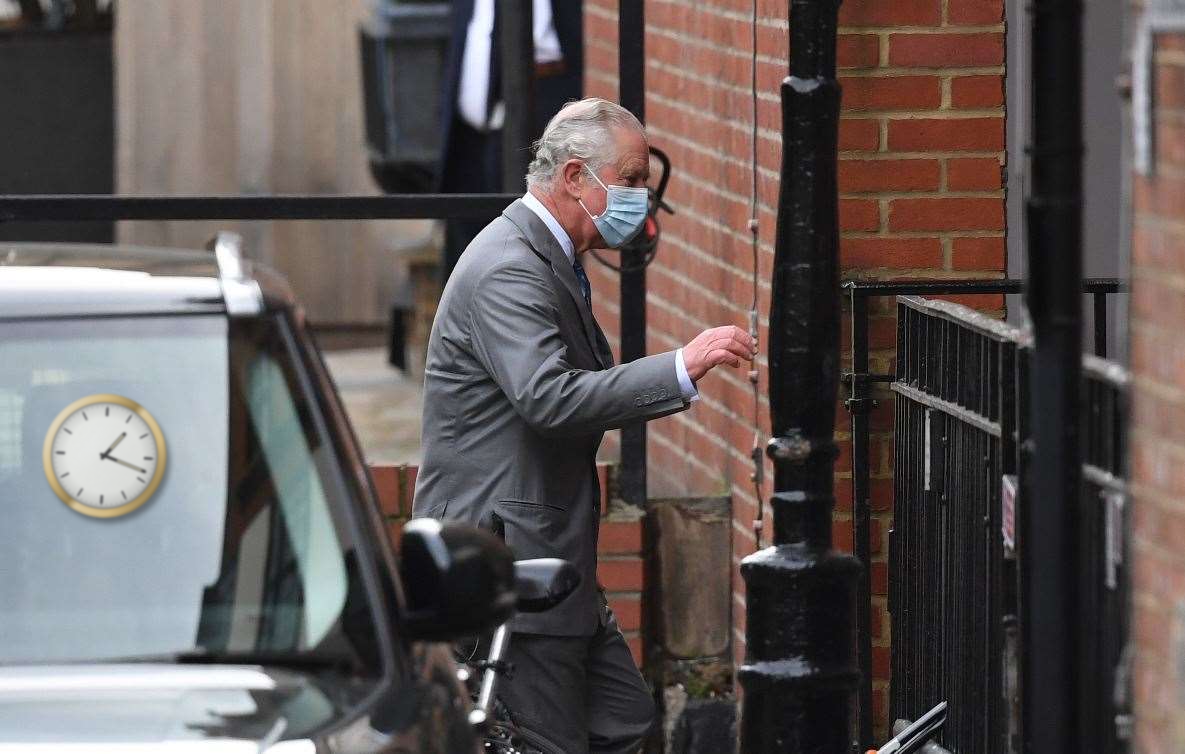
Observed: 1:18
